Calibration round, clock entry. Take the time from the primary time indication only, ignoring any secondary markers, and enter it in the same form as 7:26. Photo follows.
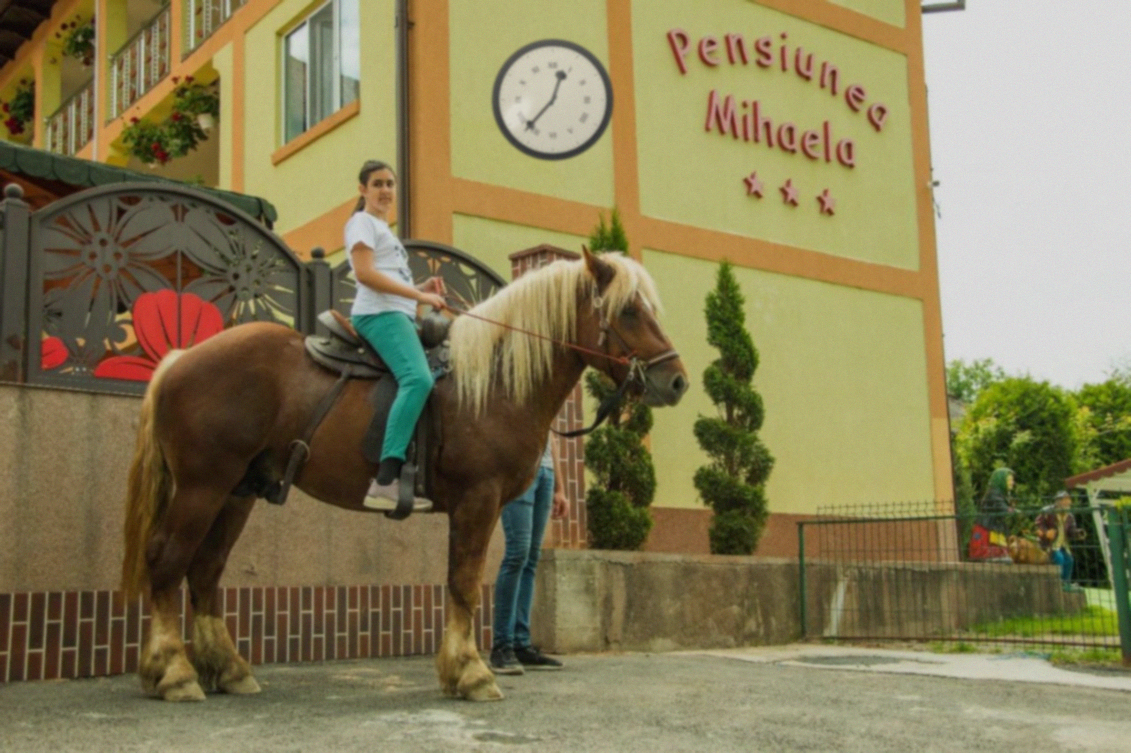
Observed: 12:37
